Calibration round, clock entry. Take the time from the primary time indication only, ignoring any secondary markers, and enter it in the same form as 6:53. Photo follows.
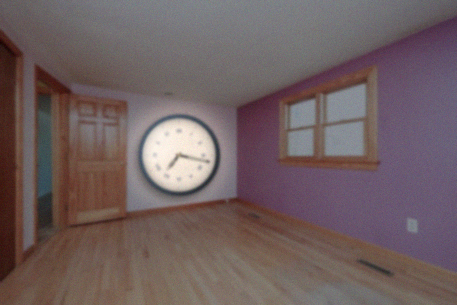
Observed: 7:17
